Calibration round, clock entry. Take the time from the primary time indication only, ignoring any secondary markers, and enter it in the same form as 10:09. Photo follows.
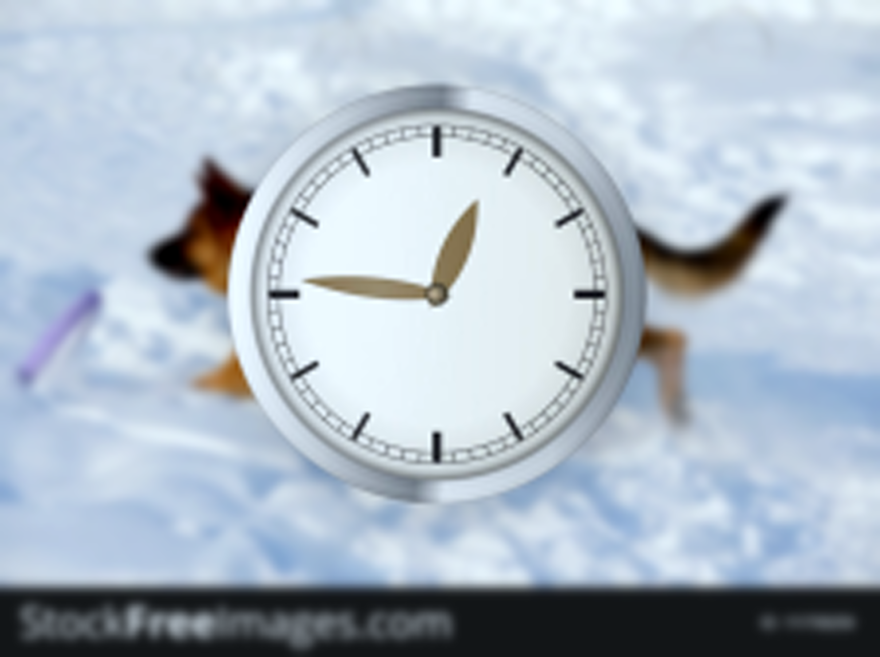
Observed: 12:46
